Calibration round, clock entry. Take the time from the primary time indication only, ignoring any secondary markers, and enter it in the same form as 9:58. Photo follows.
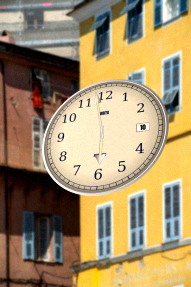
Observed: 5:58
